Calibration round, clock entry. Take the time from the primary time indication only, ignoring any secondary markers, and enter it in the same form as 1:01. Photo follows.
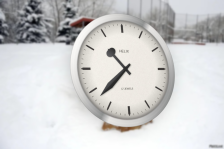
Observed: 10:38
